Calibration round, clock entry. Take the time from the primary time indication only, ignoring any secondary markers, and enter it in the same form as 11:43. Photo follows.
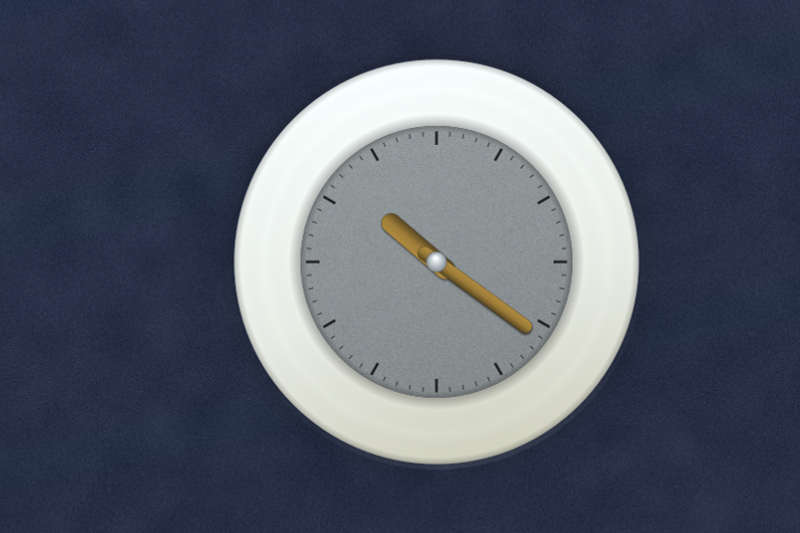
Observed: 10:21
